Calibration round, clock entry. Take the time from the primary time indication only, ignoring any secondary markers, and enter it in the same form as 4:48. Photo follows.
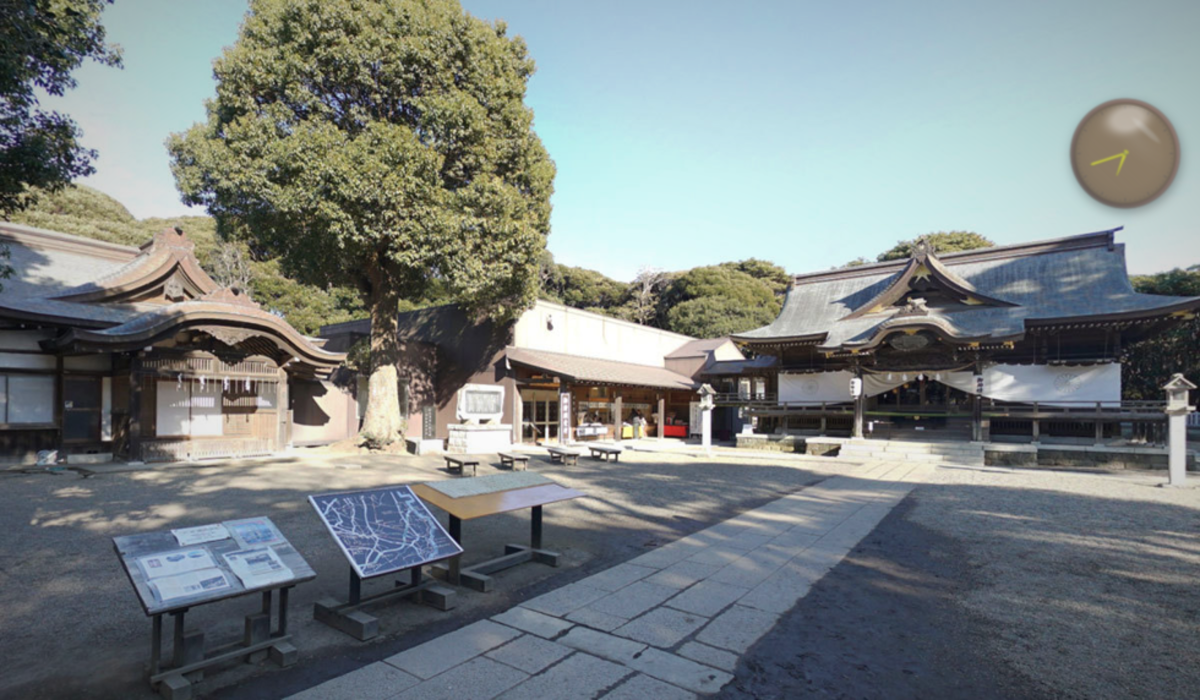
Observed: 6:42
